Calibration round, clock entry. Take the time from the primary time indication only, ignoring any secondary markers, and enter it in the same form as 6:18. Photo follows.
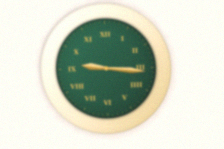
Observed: 9:16
